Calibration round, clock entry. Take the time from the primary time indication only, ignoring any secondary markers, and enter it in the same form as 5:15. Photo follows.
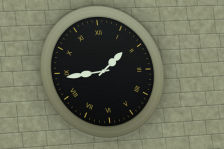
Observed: 1:44
